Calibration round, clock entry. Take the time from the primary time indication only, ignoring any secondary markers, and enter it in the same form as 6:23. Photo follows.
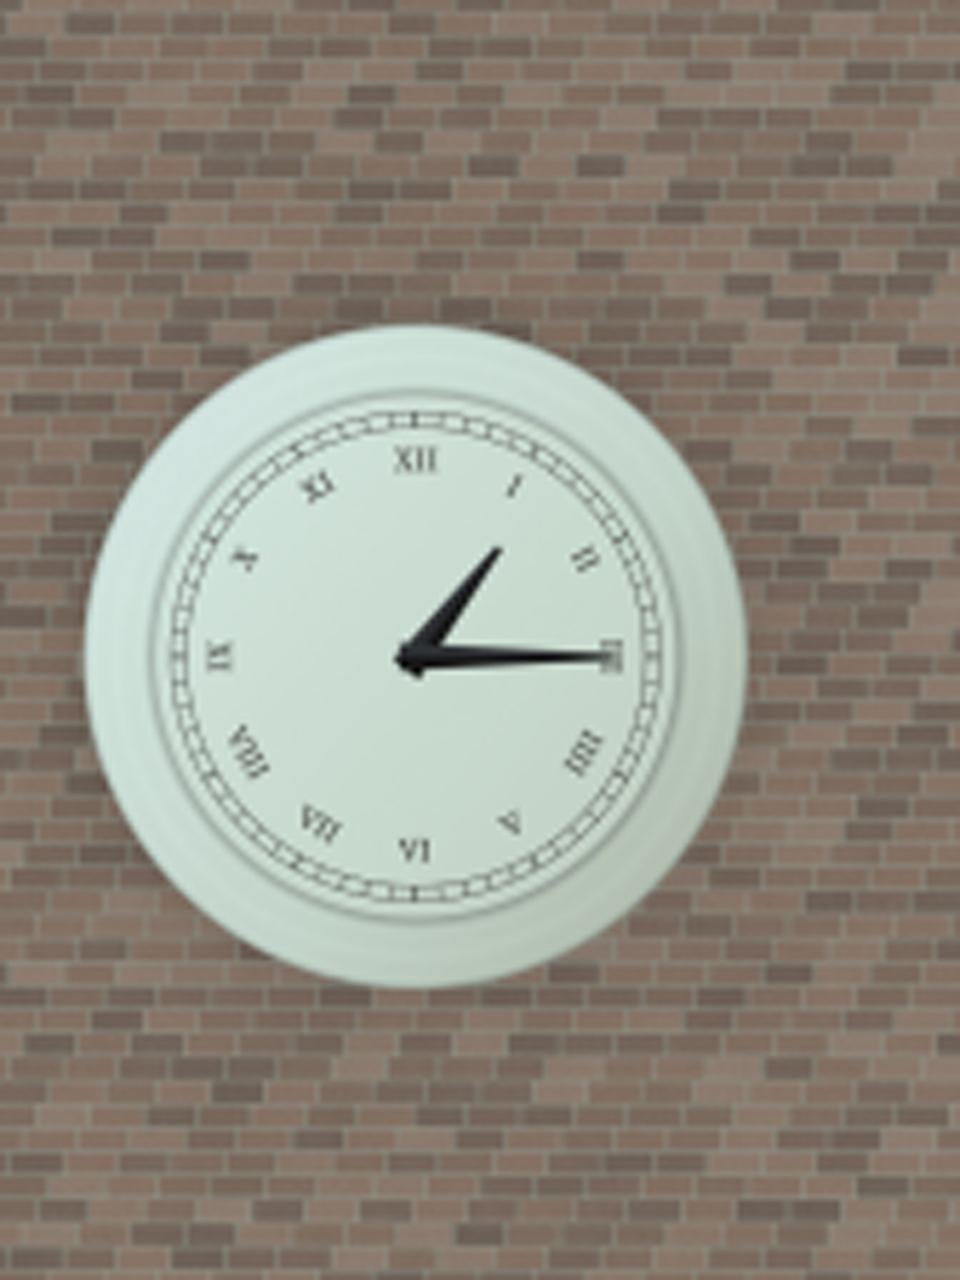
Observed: 1:15
